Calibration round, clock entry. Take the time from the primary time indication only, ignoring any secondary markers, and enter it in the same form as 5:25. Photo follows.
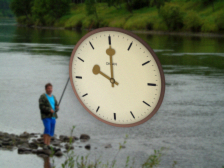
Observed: 10:00
